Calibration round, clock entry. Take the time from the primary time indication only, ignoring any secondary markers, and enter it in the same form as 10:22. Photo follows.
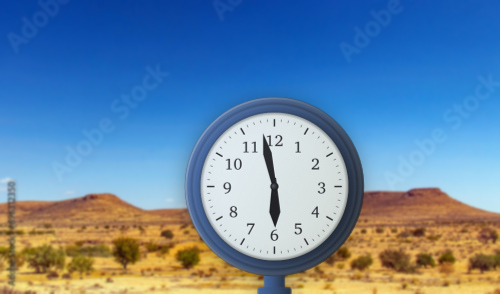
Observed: 5:58
